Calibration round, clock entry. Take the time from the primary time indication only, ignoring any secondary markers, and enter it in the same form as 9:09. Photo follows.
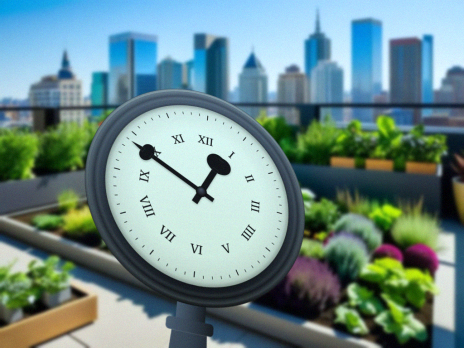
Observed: 12:49
